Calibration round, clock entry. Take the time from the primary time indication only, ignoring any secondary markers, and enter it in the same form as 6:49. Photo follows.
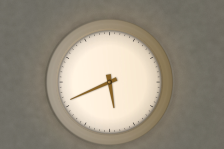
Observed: 5:41
